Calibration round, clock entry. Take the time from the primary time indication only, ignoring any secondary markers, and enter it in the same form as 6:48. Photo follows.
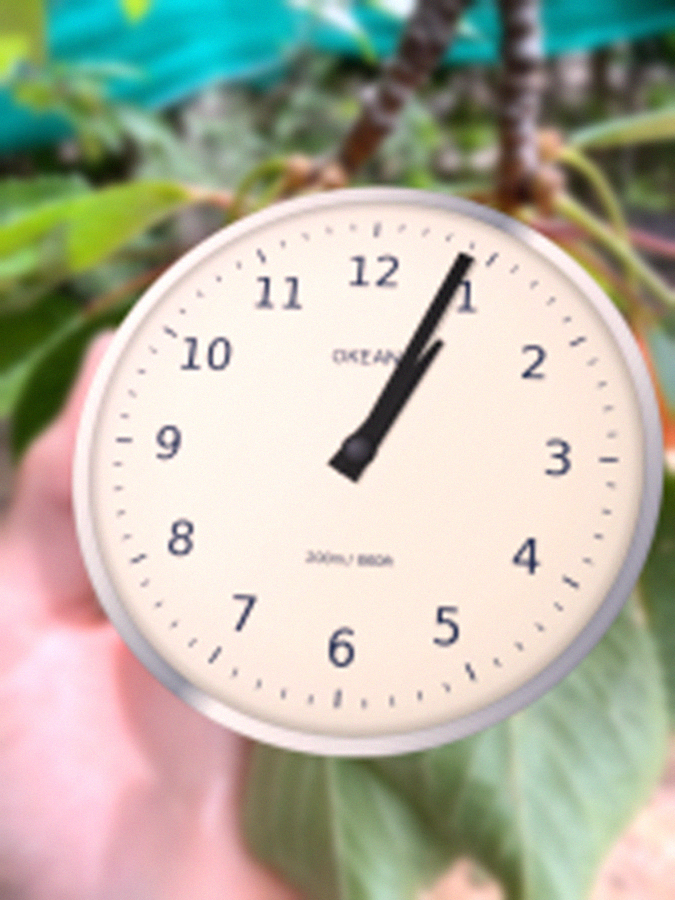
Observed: 1:04
